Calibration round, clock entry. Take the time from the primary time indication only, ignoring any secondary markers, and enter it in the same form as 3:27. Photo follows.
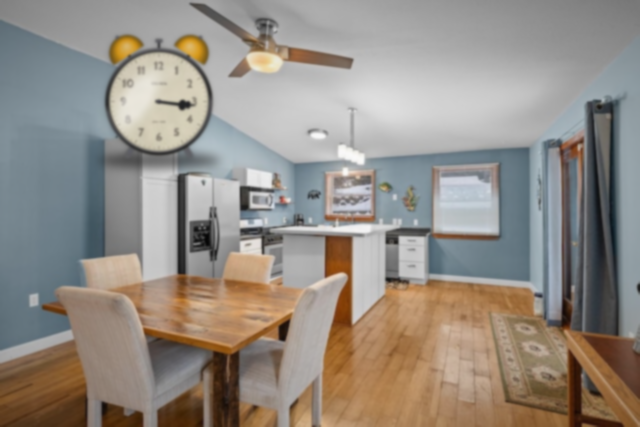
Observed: 3:16
